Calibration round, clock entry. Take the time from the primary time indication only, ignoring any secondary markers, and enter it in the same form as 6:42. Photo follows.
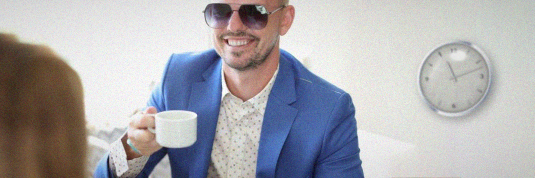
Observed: 11:12
